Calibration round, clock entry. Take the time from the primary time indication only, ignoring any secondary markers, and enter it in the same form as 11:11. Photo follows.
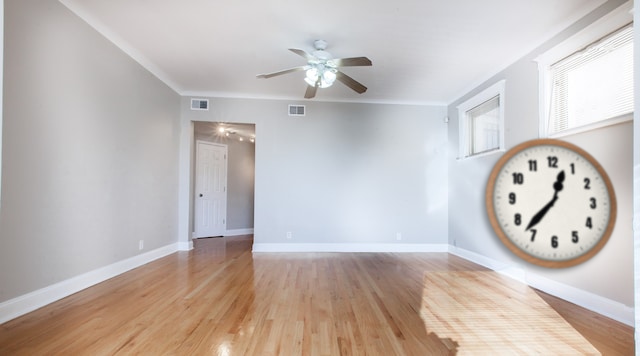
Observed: 12:37
